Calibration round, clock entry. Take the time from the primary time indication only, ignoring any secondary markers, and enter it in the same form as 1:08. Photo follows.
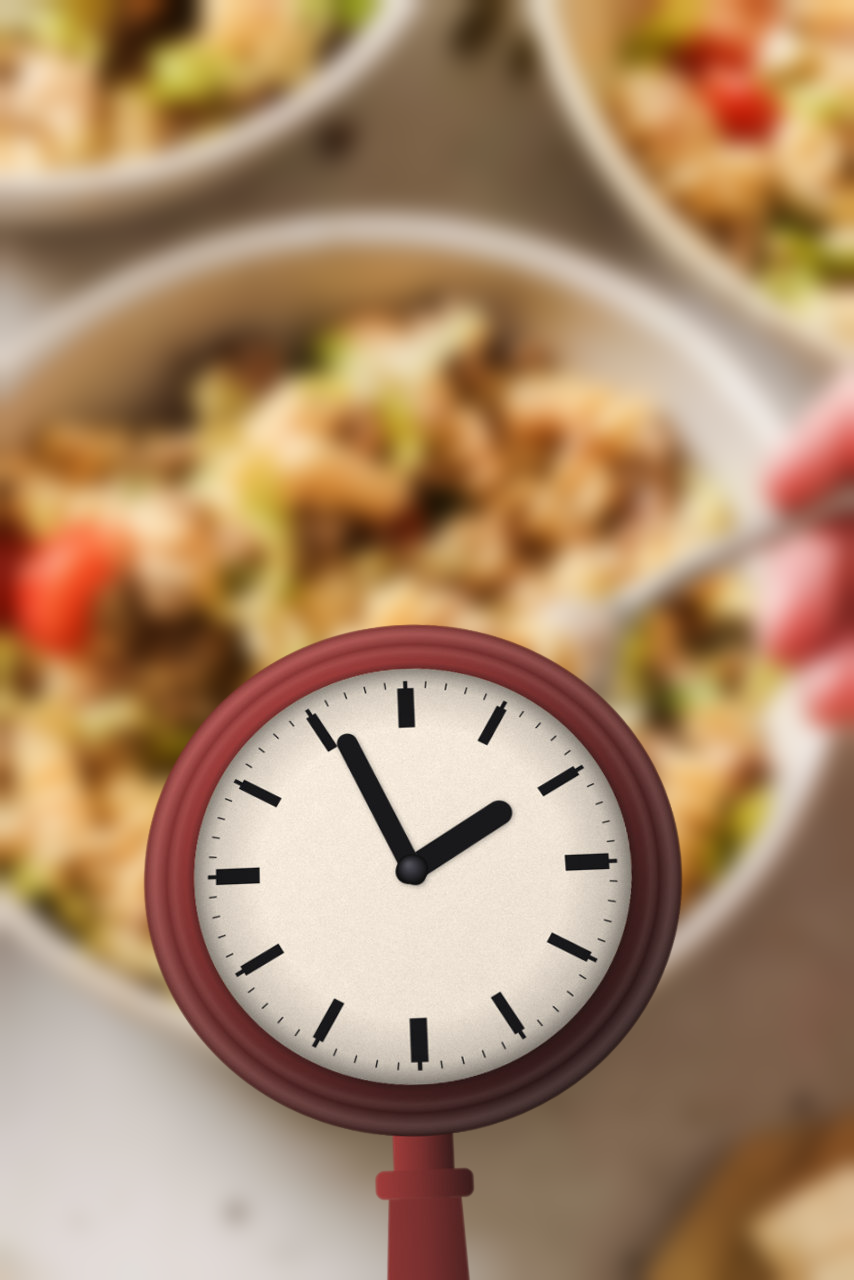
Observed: 1:56
